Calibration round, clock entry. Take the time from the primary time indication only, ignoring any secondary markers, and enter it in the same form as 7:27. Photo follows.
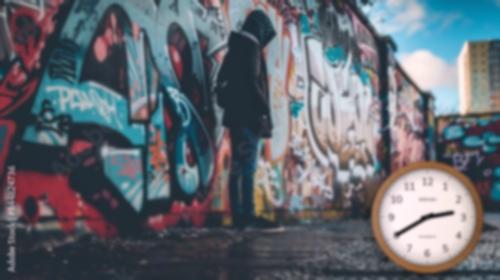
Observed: 2:40
